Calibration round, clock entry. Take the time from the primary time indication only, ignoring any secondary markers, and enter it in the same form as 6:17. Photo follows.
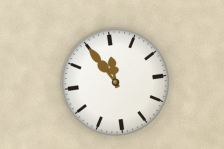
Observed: 11:55
